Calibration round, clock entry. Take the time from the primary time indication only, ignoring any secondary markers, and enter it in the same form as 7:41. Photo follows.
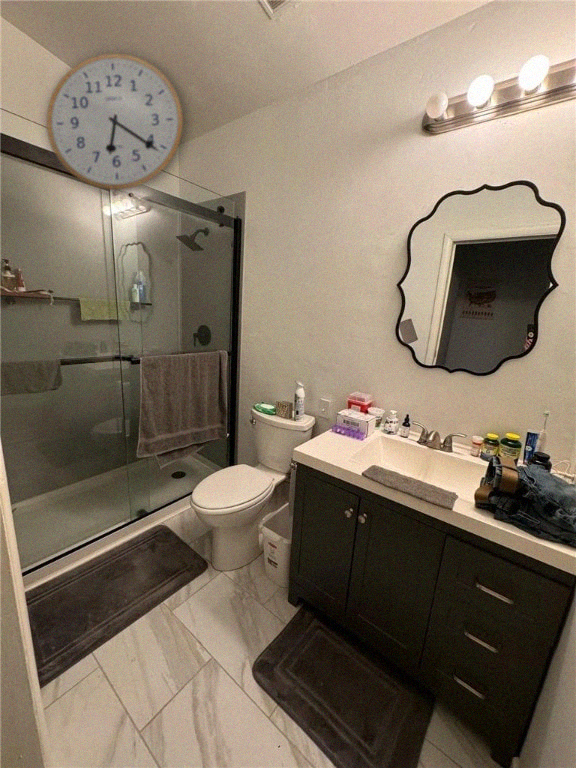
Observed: 6:21
